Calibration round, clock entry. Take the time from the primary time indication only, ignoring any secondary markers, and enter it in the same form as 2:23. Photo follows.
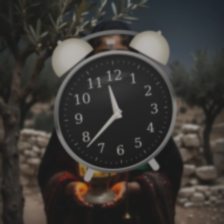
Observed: 11:38
